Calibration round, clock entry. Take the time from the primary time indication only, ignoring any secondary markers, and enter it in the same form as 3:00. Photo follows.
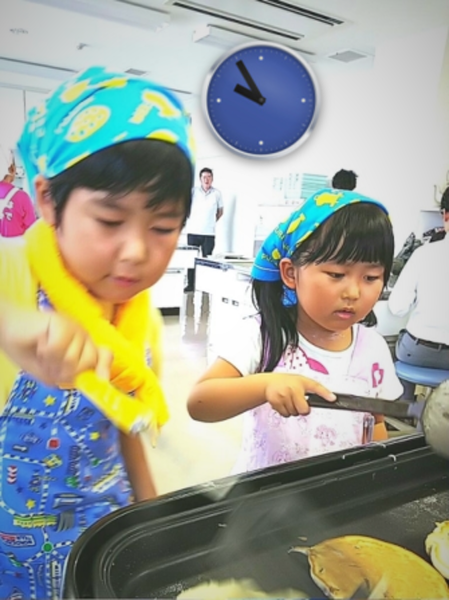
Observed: 9:55
